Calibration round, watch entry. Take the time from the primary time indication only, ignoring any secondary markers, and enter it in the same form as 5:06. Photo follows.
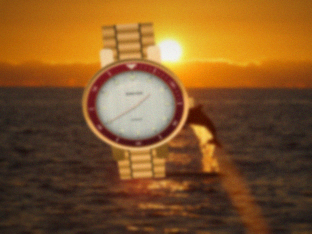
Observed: 1:40
